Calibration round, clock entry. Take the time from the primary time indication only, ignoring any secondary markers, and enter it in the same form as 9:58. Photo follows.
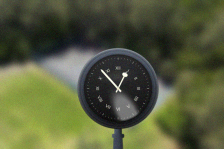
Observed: 12:53
